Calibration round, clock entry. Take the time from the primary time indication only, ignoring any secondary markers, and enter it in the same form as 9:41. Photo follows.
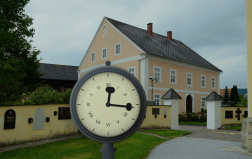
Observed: 12:16
